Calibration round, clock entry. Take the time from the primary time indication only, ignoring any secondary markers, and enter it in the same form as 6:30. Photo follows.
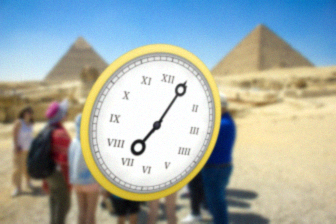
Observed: 7:04
